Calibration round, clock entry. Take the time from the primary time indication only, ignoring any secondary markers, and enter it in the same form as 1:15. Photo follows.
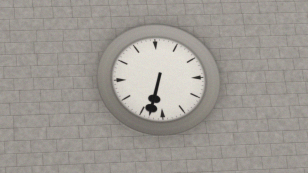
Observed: 6:33
